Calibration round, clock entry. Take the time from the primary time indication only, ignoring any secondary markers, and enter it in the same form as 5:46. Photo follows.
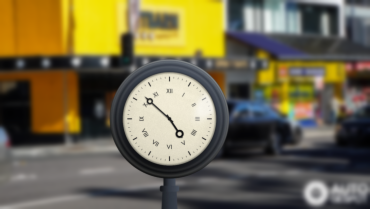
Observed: 4:52
